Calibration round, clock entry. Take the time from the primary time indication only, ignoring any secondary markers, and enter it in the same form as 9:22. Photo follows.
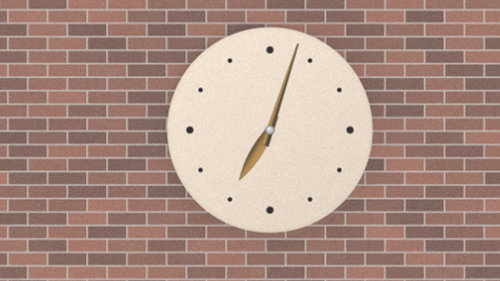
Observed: 7:03
